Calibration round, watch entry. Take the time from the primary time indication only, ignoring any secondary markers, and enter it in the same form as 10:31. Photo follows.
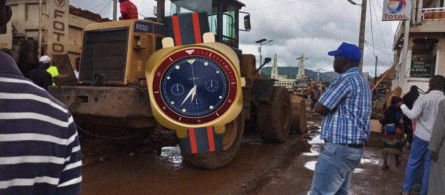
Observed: 6:37
